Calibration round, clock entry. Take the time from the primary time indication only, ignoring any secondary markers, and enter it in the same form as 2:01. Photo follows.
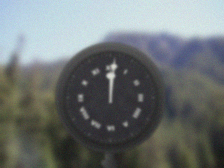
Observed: 12:01
